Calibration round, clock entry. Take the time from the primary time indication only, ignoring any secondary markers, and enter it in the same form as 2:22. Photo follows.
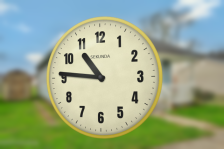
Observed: 10:46
